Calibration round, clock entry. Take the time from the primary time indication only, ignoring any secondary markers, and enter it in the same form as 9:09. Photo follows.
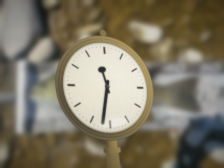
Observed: 11:32
